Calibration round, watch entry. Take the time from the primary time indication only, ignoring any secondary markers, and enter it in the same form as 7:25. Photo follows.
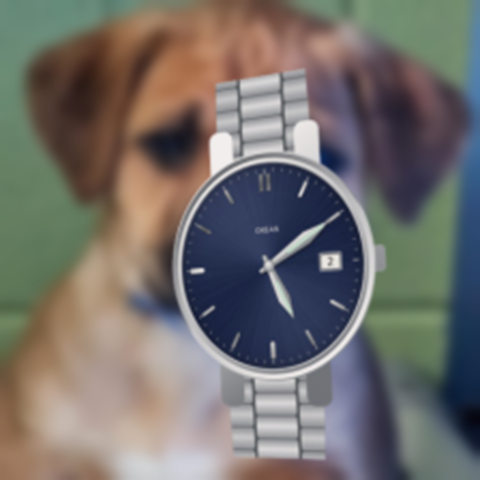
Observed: 5:10
